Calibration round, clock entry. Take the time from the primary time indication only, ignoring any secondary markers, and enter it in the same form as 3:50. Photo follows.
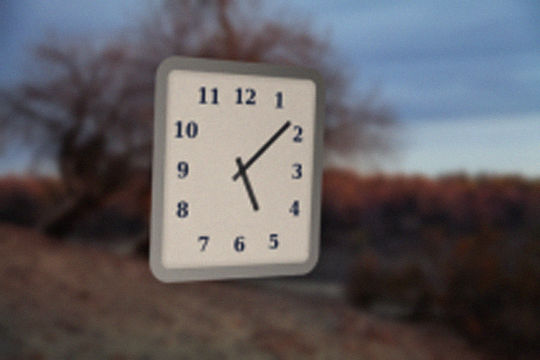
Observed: 5:08
